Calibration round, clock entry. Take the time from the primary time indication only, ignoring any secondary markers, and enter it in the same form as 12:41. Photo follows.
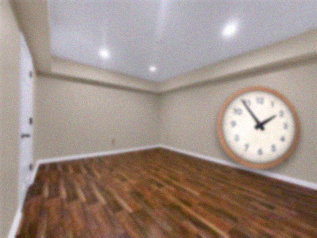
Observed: 1:54
